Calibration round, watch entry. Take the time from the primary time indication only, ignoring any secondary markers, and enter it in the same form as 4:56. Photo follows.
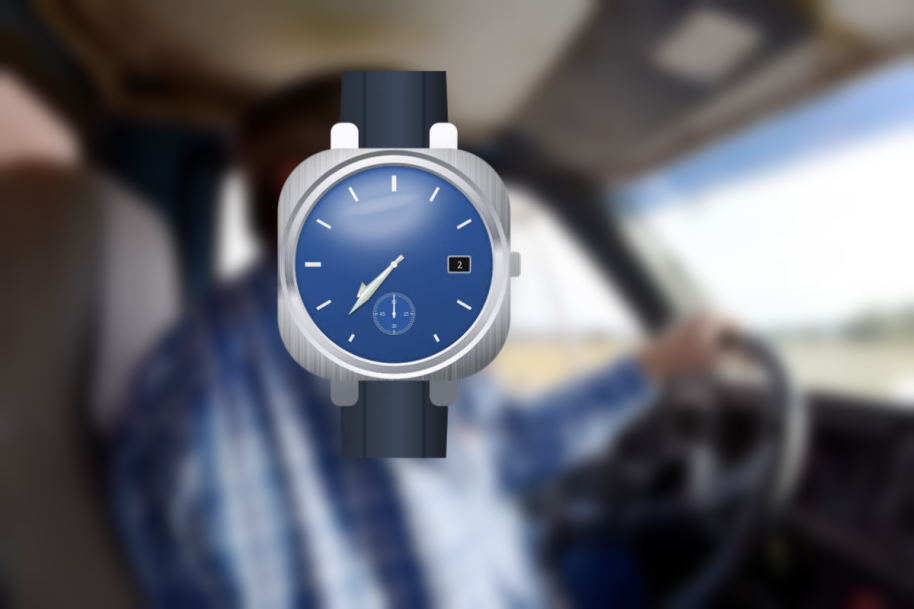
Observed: 7:37
